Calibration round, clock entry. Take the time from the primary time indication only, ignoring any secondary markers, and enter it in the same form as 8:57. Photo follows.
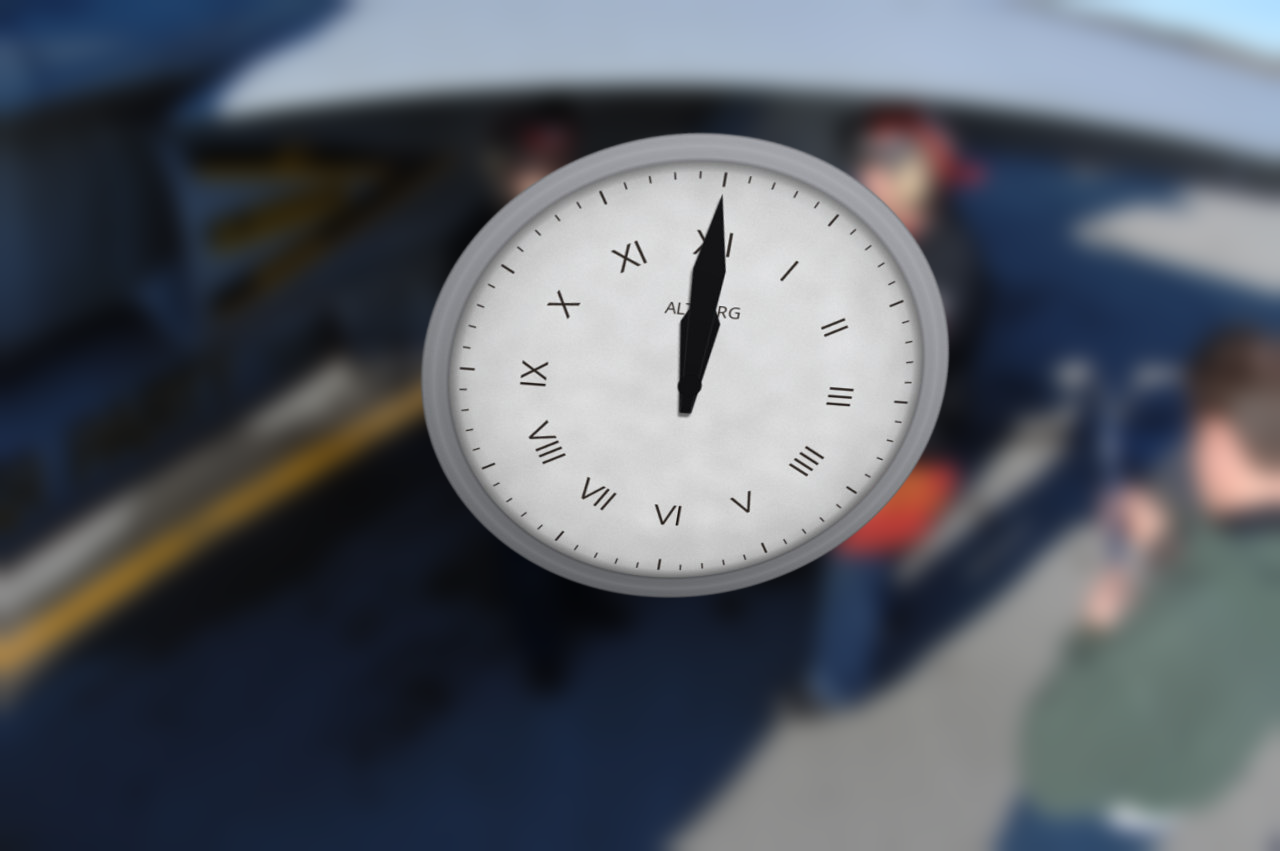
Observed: 12:00
